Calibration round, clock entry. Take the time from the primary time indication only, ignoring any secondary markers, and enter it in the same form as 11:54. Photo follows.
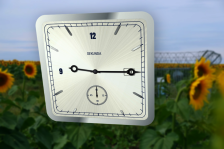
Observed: 9:15
